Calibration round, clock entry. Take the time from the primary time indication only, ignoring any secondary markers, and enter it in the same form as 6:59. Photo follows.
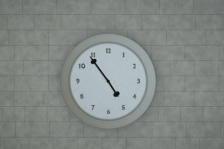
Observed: 4:54
